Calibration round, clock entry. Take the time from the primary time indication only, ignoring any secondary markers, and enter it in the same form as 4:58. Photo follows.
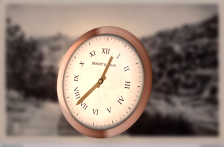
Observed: 12:37
